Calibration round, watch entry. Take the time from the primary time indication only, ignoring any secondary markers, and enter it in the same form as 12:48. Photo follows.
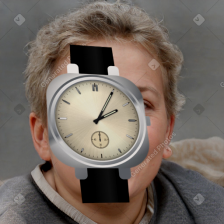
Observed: 2:05
